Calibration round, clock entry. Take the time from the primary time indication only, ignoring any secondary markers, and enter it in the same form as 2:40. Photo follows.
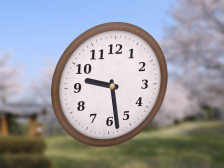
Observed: 9:28
